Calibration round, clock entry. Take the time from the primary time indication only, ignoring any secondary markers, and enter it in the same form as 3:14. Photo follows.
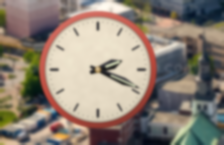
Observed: 2:19
